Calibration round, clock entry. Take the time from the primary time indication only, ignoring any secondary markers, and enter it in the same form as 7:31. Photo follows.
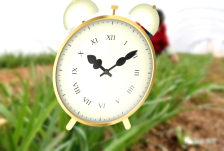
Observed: 10:09
